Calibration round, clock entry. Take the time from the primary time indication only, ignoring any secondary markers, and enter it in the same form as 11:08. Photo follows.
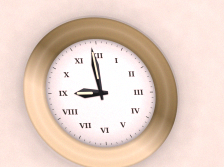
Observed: 8:59
